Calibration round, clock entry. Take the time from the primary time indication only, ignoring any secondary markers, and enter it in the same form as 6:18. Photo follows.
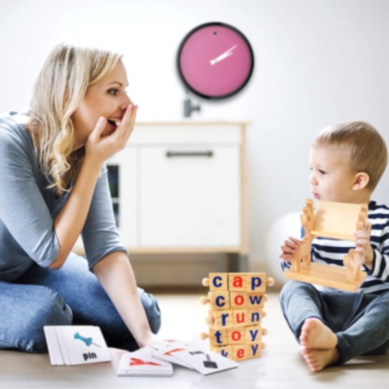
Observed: 2:09
